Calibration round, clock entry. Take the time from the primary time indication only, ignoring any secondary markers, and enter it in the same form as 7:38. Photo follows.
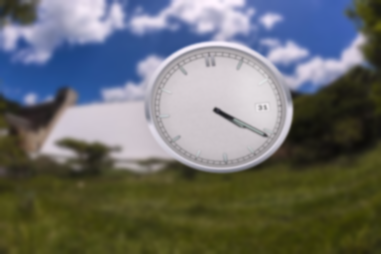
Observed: 4:21
